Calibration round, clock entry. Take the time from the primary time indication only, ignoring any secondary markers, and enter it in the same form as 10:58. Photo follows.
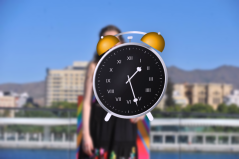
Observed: 1:27
